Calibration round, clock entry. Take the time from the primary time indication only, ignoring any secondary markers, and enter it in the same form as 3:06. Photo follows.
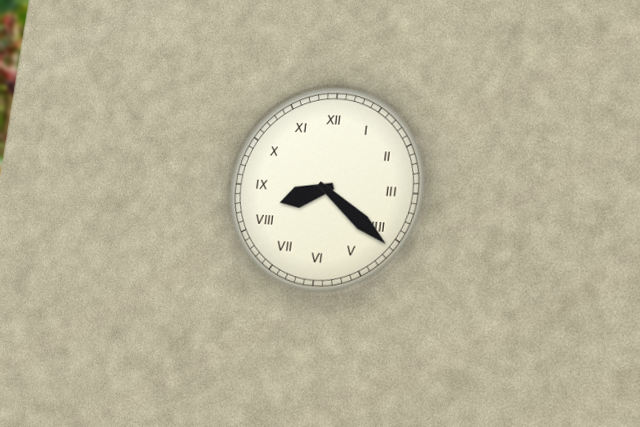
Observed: 8:21
